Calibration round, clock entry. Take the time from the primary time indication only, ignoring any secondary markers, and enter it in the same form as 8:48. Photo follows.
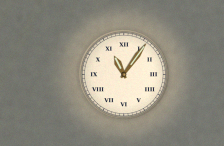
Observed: 11:06
